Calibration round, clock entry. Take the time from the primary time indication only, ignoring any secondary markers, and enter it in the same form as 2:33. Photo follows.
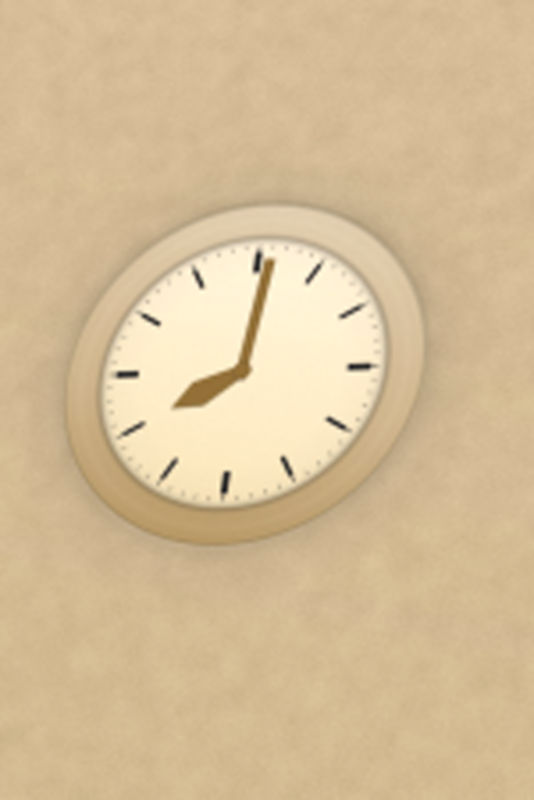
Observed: 8:01
